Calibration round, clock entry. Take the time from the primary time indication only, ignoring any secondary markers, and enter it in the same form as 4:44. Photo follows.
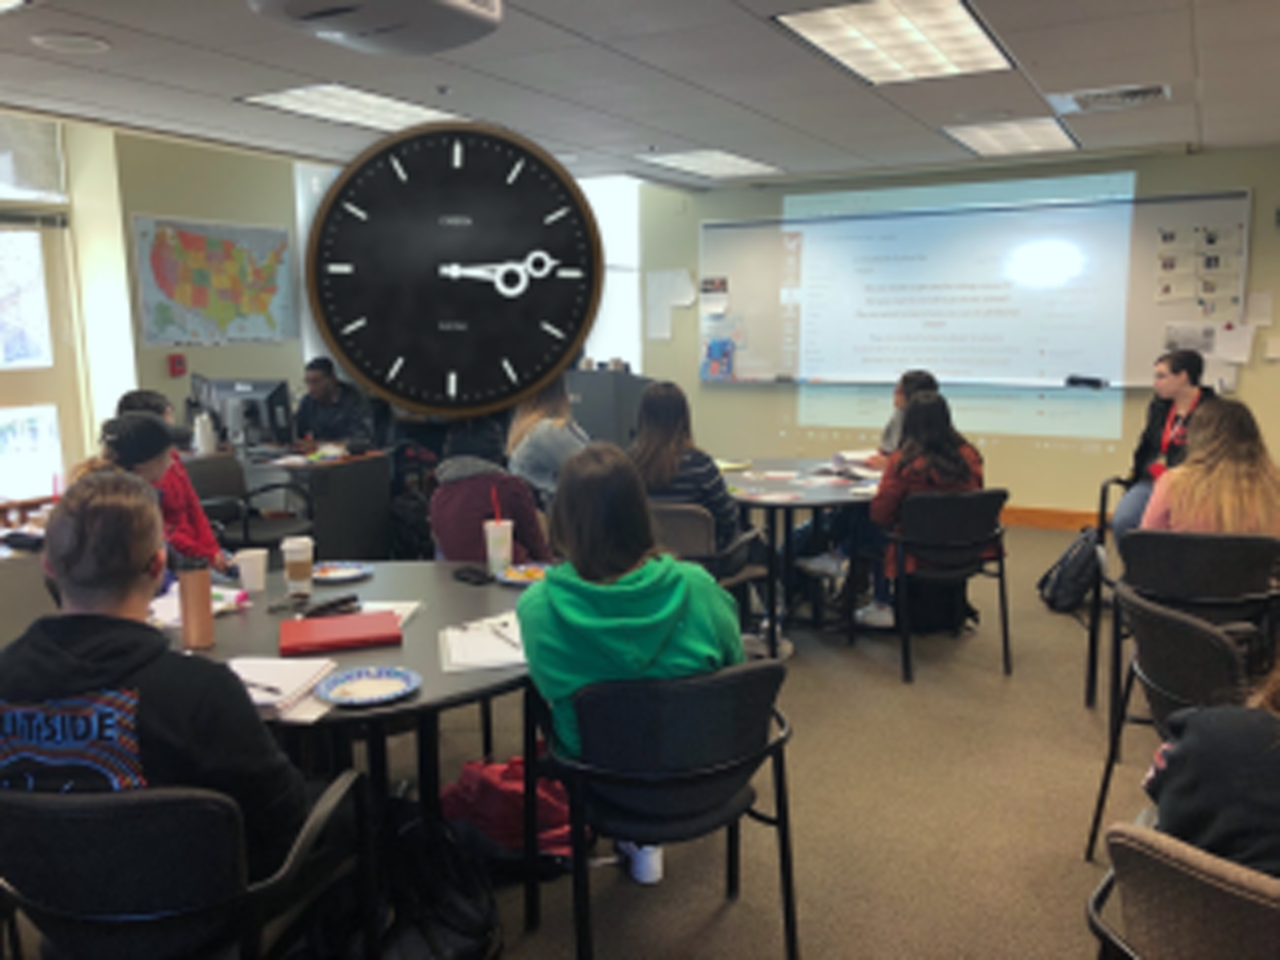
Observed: 3:14
